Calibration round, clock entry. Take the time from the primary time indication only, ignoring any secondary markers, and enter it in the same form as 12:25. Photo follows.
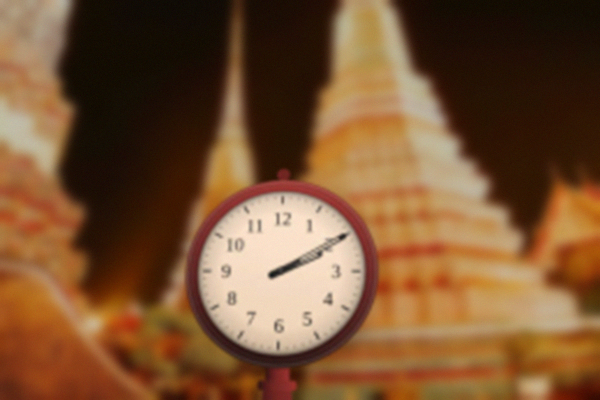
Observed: 2:10
